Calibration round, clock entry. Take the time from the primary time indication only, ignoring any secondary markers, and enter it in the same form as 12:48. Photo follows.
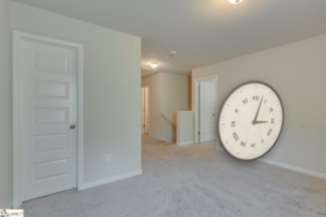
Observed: 3:03
